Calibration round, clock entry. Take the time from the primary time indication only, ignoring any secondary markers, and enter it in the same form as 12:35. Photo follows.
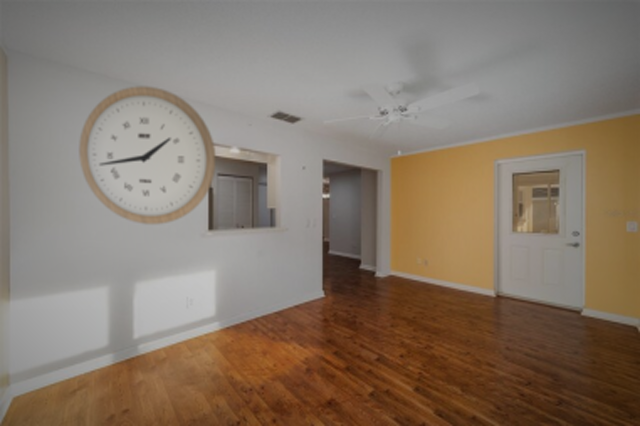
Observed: 1:43
